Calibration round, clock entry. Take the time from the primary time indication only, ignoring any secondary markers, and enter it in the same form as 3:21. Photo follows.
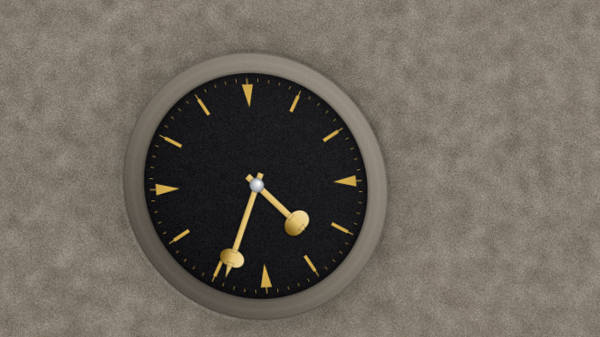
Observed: 4:34
